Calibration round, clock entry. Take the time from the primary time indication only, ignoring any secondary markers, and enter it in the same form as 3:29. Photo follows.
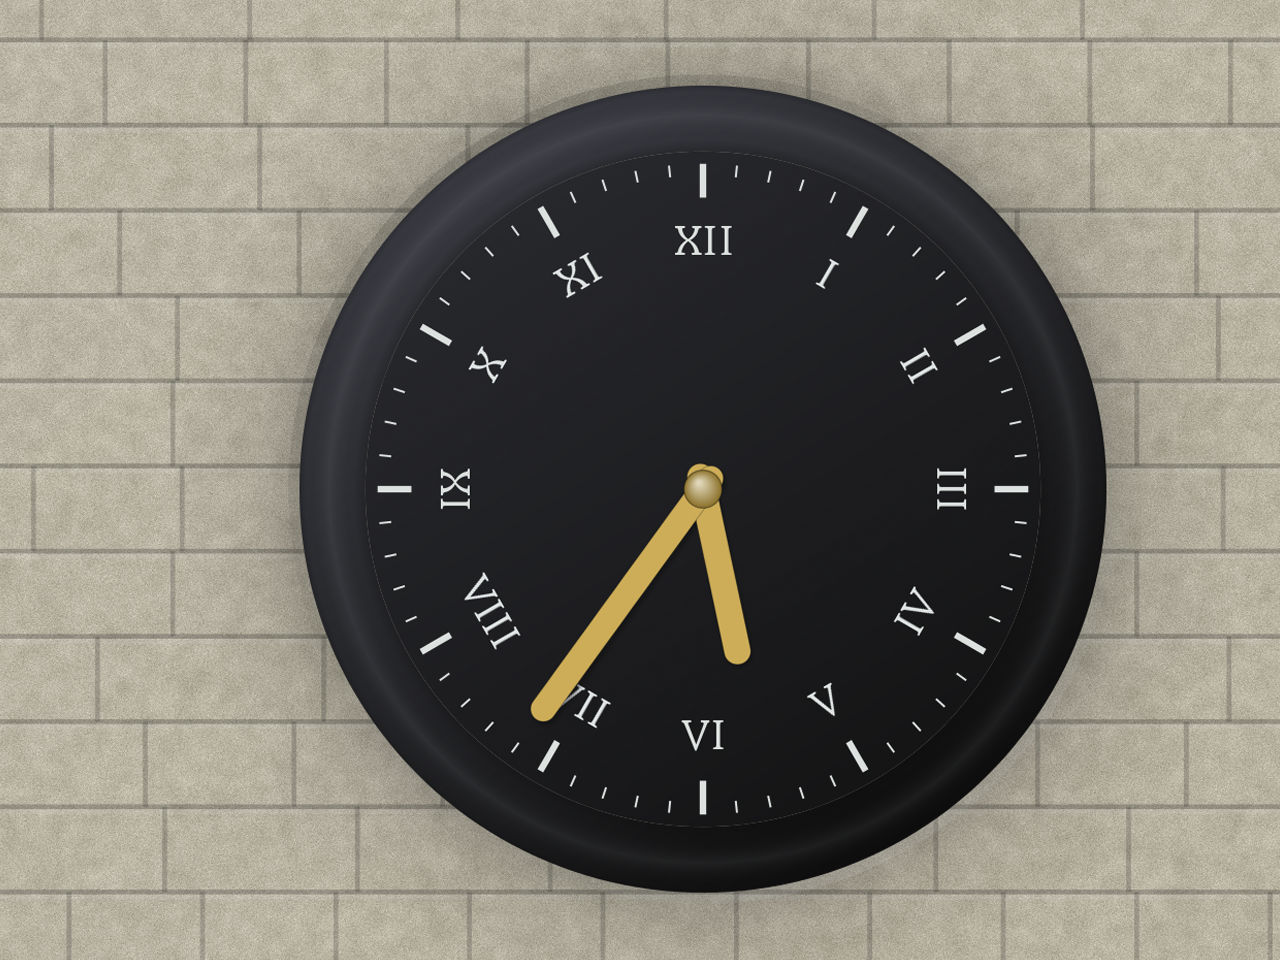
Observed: 5:36
